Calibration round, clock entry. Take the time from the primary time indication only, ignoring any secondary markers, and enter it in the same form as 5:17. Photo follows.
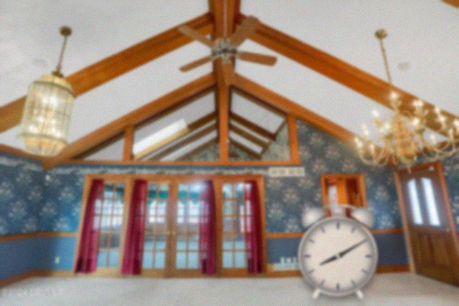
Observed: 8:10
